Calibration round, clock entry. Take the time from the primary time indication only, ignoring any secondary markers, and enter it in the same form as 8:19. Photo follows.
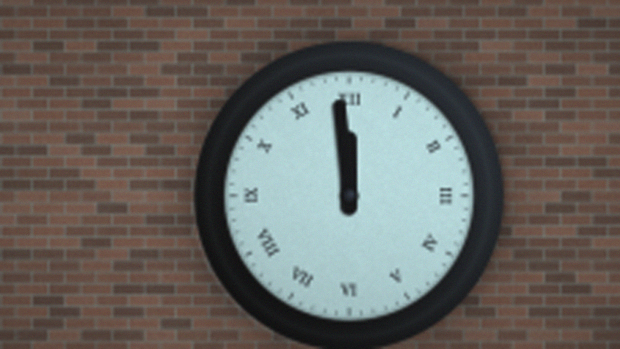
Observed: 11:59
